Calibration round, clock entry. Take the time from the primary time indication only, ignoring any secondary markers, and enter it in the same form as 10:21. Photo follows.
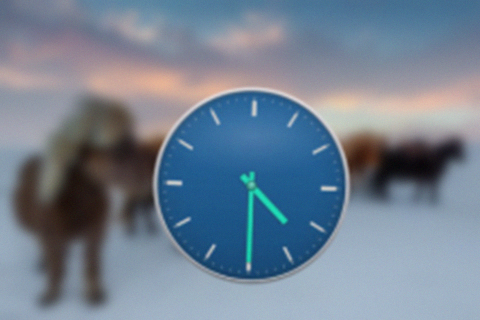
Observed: 4:30
